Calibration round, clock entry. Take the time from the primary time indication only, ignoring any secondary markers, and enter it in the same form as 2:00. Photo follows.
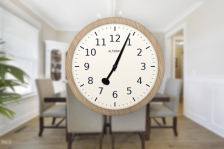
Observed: 7:04
